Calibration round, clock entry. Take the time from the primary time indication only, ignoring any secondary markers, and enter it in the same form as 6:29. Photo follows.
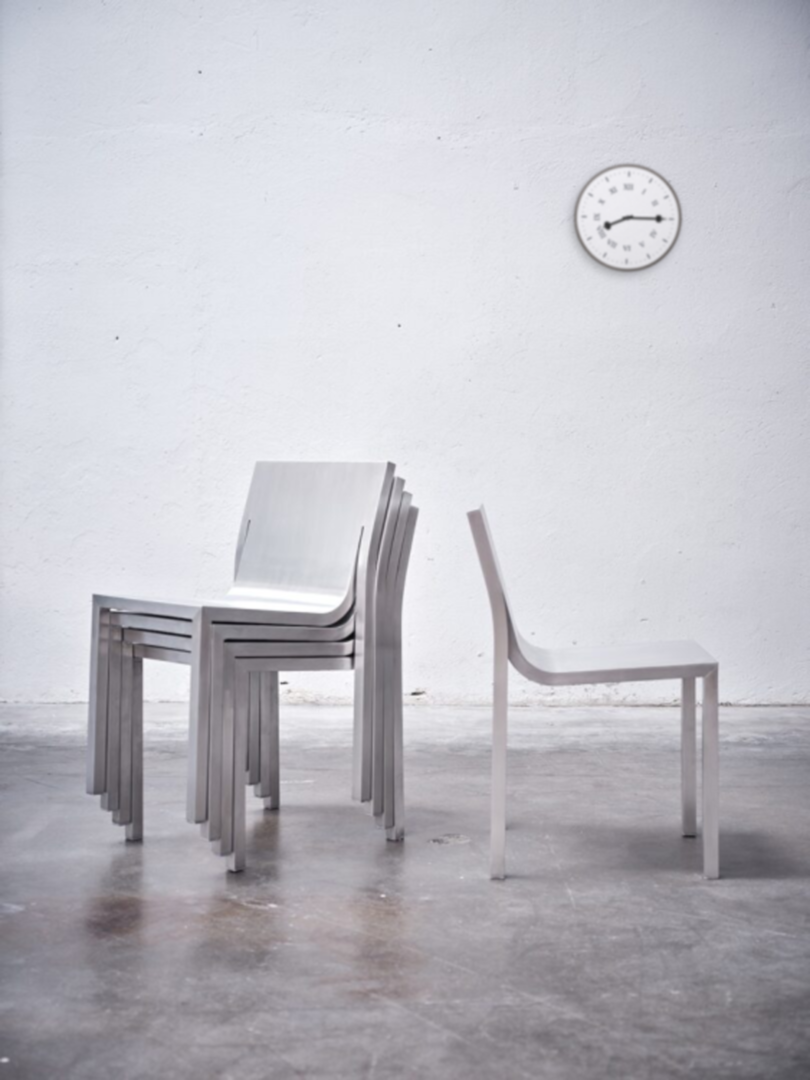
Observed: 8:15
